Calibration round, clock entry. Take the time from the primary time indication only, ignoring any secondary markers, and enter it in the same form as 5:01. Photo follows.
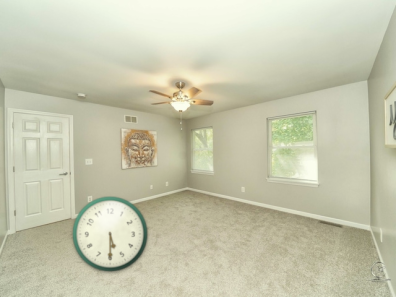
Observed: 5:30
